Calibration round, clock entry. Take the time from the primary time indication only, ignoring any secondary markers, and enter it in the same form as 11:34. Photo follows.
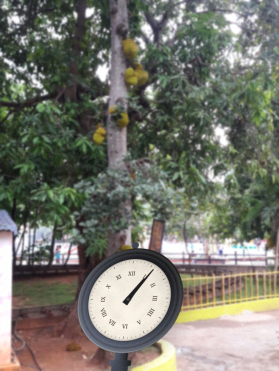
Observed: 1:06
